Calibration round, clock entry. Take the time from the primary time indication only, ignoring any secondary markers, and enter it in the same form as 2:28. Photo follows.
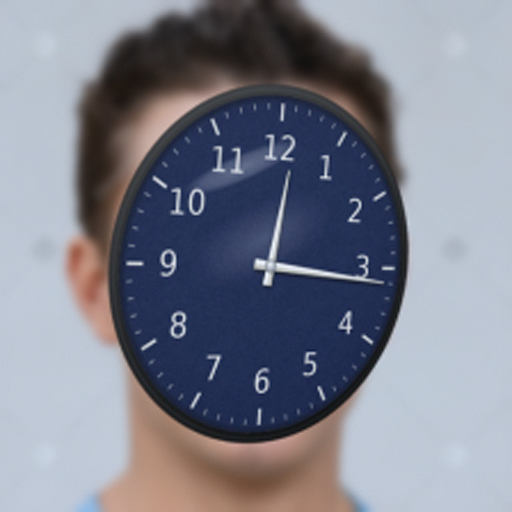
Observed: 12:16
